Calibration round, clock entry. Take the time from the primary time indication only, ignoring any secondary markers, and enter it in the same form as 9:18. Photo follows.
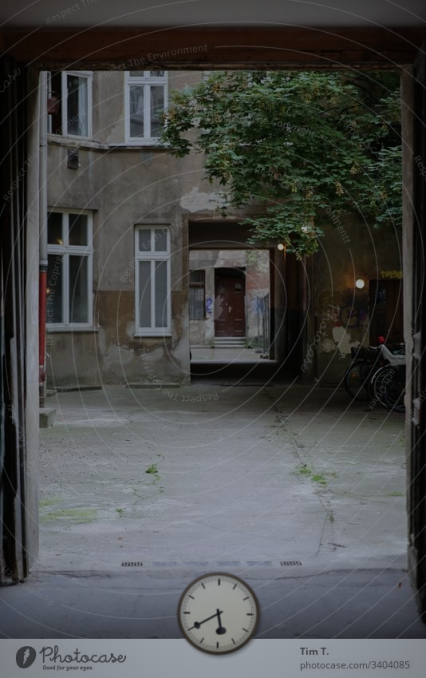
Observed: 5:40
